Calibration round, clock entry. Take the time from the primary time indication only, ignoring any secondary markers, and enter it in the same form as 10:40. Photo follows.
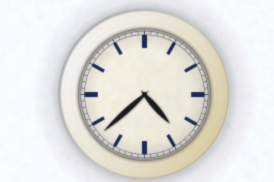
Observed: 4:38
